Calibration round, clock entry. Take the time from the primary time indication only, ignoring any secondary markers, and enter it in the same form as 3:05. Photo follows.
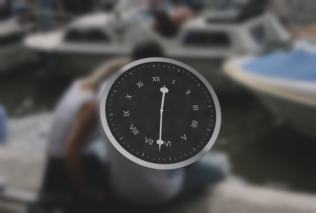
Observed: 12:32
